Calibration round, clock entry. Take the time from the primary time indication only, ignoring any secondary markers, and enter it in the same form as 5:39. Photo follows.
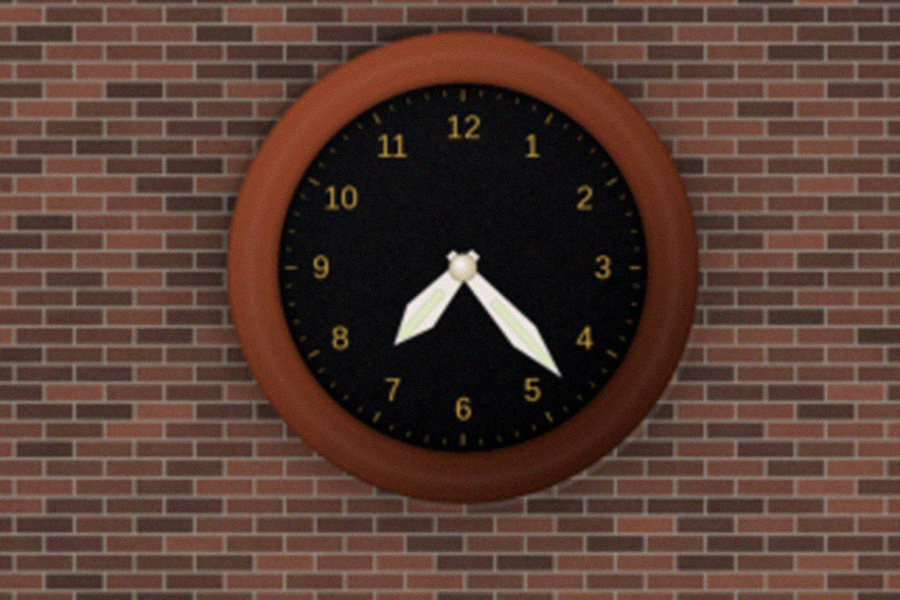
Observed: 7:23
